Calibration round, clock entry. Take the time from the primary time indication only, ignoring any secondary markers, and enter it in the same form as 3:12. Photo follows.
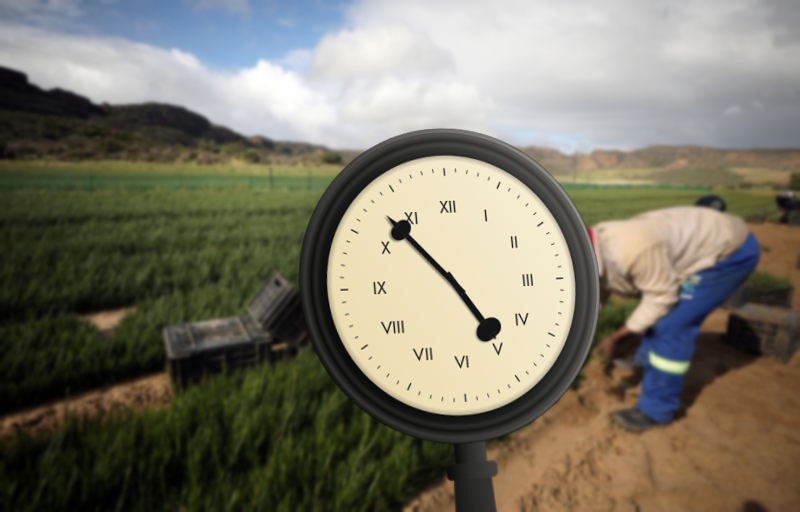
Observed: 4:53
